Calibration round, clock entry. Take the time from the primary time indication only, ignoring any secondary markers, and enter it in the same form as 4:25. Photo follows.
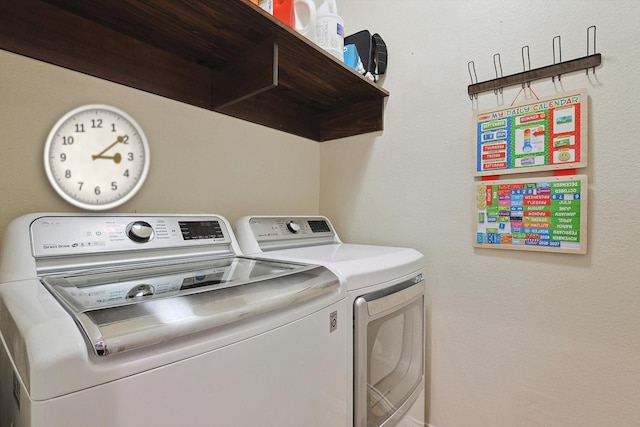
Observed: 3:09
